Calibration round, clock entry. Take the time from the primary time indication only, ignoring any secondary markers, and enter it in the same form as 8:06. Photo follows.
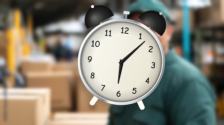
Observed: 6:07
